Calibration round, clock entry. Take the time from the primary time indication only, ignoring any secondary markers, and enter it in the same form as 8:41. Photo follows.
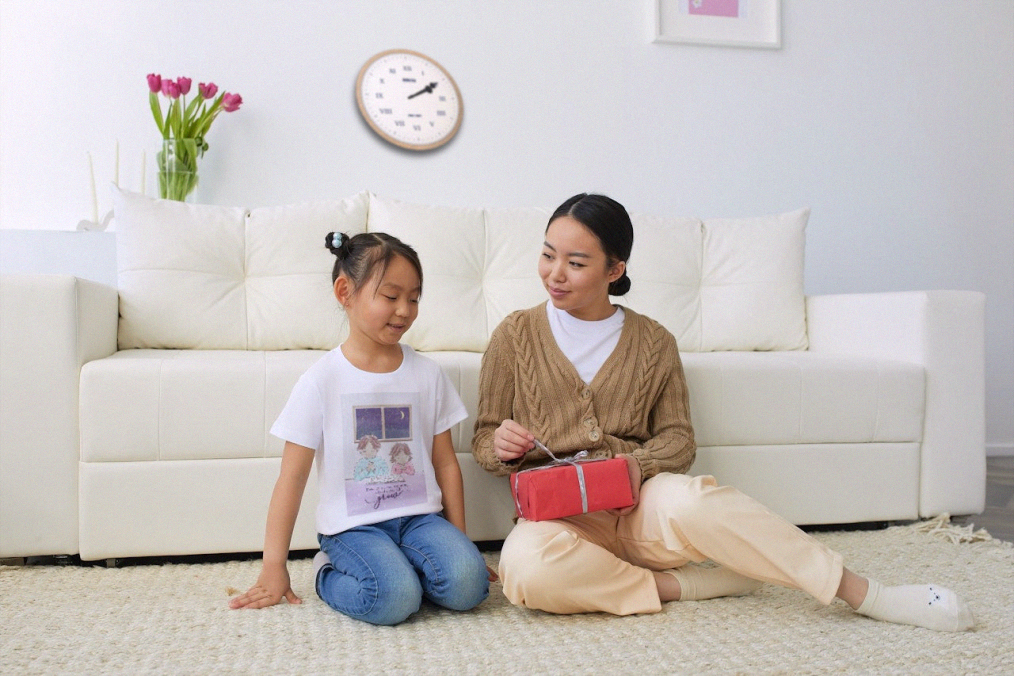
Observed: 2:10
